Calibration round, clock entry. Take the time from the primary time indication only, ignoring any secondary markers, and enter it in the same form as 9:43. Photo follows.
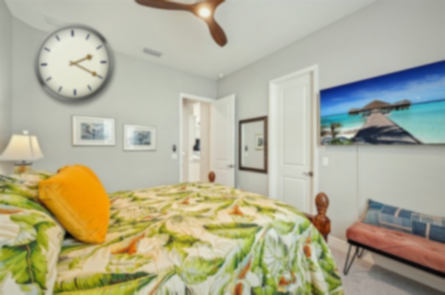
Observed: 2:20
